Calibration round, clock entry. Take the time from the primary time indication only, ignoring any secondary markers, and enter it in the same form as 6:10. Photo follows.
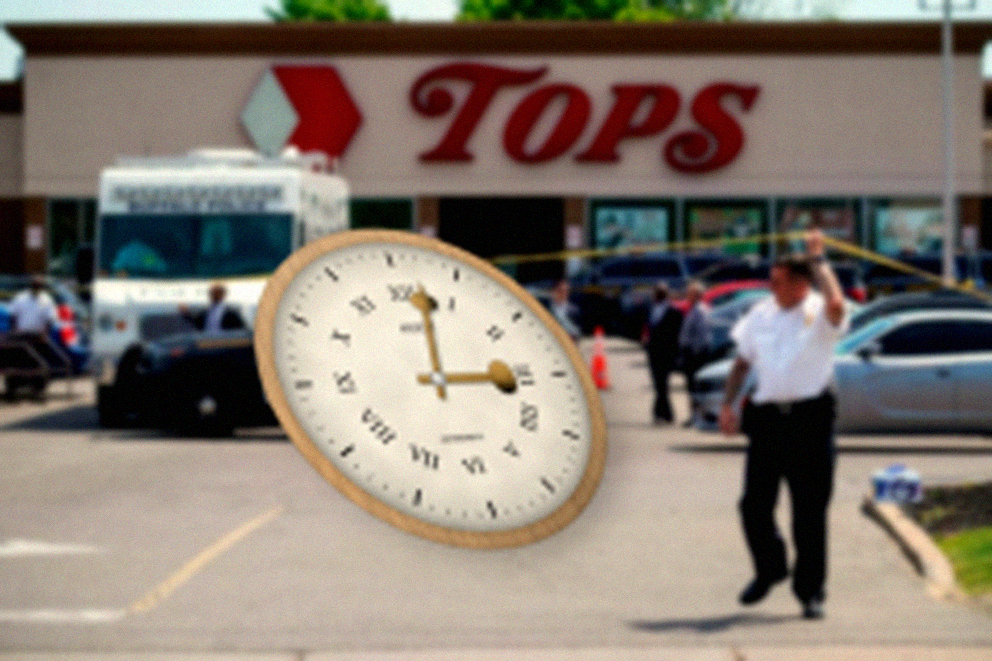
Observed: 3:02
